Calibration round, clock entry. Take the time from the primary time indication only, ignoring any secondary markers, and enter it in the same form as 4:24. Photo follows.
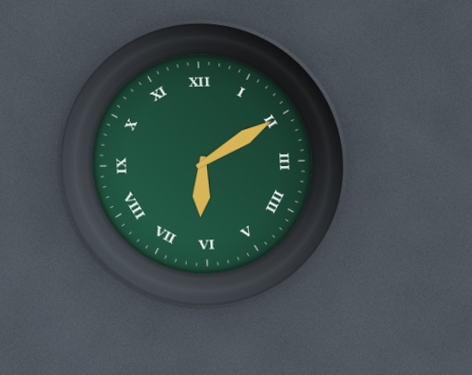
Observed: 6:10
